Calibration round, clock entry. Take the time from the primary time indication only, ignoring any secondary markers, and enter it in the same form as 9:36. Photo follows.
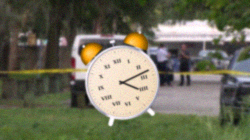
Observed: 4:13
